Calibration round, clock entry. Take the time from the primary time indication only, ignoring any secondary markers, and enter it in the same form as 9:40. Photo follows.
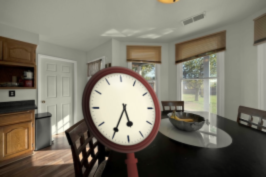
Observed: 5:35
